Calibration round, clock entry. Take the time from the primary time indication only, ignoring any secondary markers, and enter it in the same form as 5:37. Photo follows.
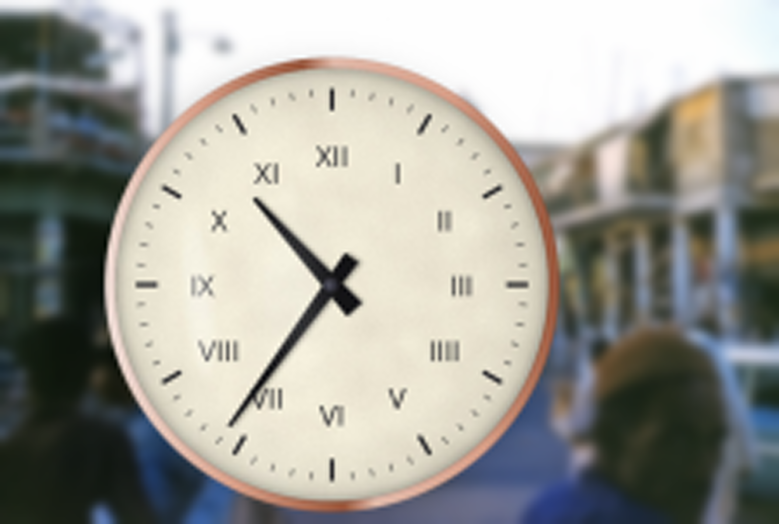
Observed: 10:36
